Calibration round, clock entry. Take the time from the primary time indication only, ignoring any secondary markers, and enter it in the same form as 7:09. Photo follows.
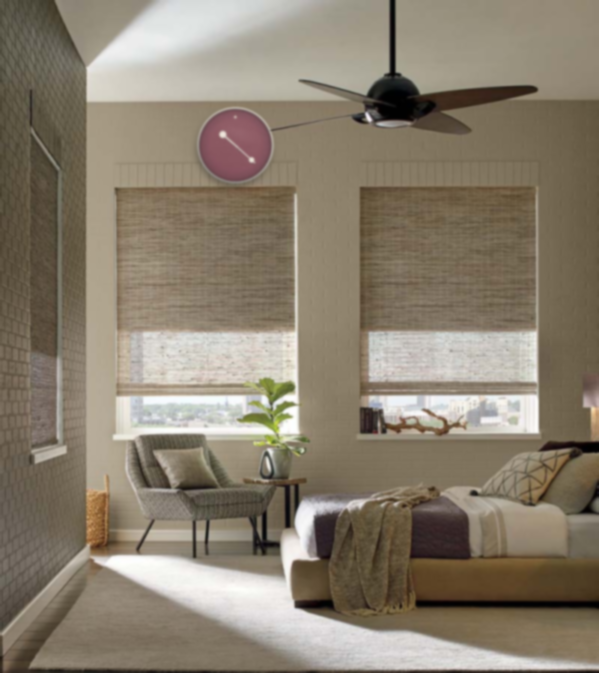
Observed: 10:22
